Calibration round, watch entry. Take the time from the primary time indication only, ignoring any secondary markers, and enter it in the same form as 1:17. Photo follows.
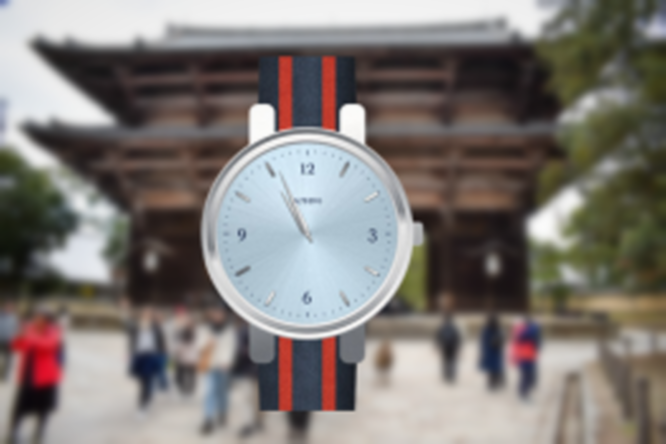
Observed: 10:56
